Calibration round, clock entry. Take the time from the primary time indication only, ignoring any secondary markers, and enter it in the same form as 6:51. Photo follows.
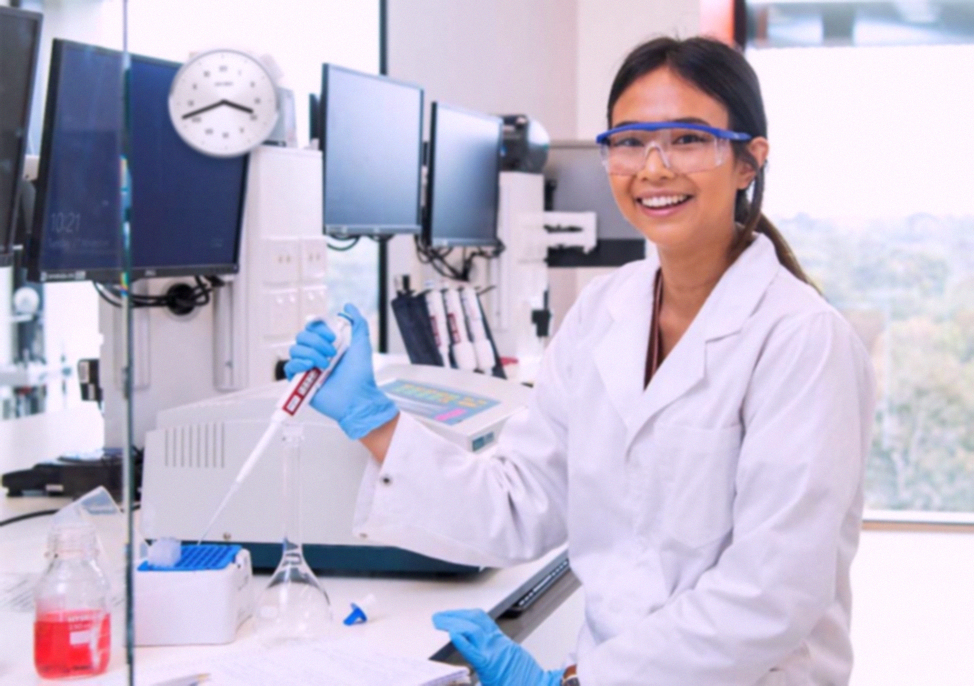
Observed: 3:42
